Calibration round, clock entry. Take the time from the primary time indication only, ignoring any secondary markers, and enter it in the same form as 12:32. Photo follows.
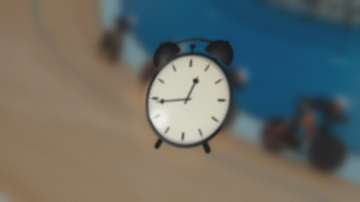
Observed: 12:44
